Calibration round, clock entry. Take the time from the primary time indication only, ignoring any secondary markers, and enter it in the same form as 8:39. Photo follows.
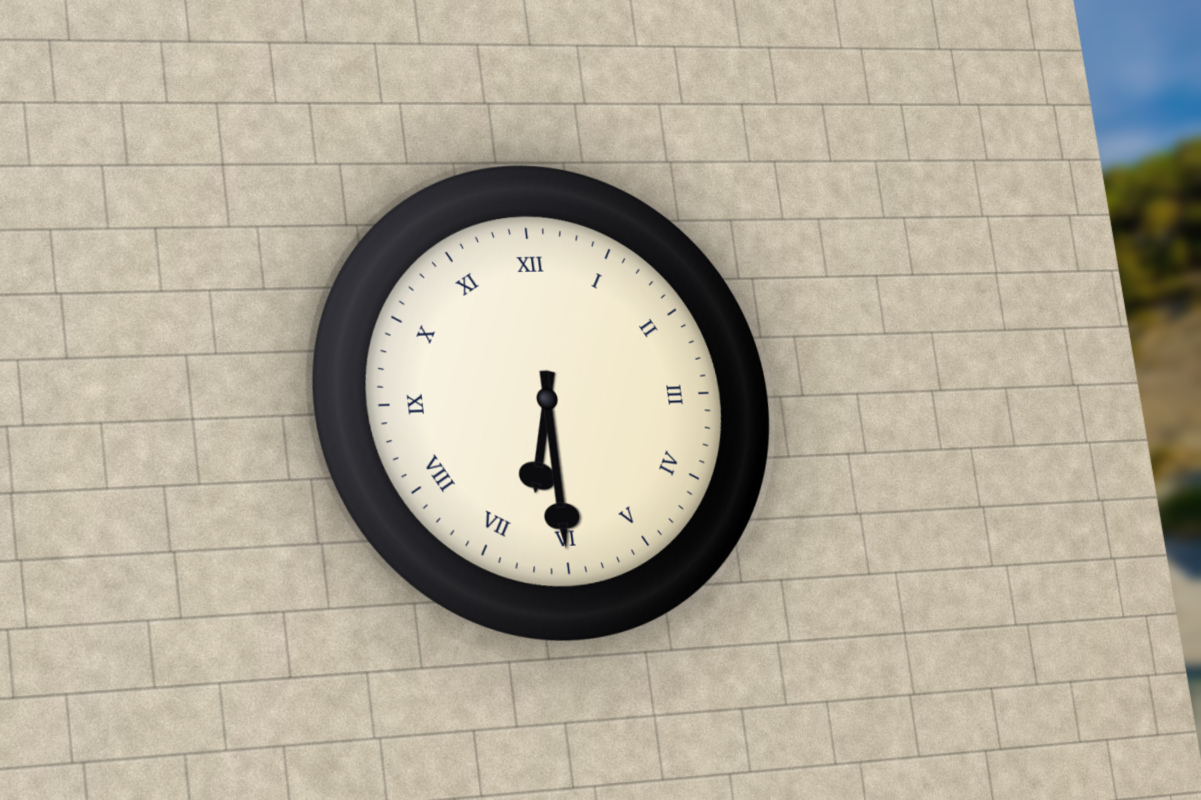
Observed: 6:30
